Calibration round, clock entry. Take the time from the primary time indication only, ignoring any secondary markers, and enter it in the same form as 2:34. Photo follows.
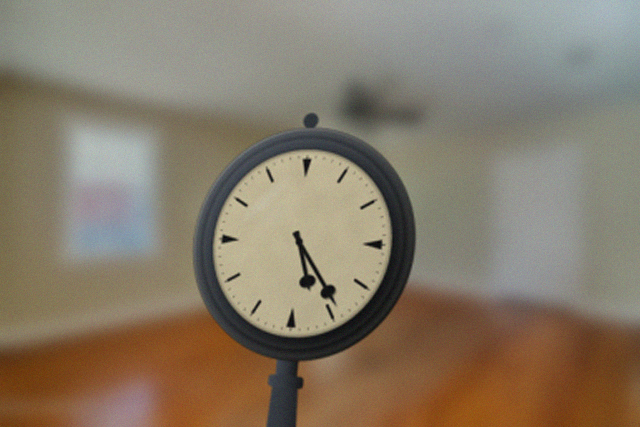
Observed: 5:24
